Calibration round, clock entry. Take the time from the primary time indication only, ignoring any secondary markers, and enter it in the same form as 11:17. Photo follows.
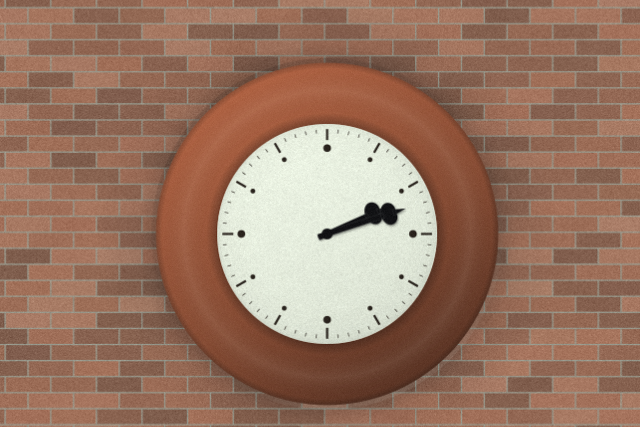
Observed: 2:12
